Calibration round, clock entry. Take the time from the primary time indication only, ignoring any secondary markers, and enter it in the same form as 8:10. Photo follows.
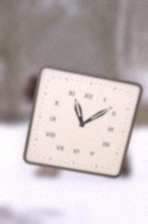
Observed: 11:08
